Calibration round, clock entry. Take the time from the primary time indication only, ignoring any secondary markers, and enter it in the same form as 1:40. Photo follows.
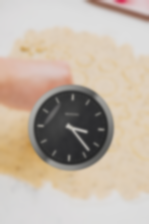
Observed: 3:23
